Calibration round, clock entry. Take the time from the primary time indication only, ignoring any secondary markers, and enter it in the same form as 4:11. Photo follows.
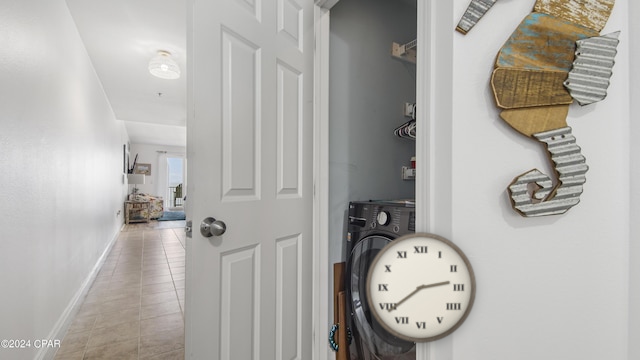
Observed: 2:39
